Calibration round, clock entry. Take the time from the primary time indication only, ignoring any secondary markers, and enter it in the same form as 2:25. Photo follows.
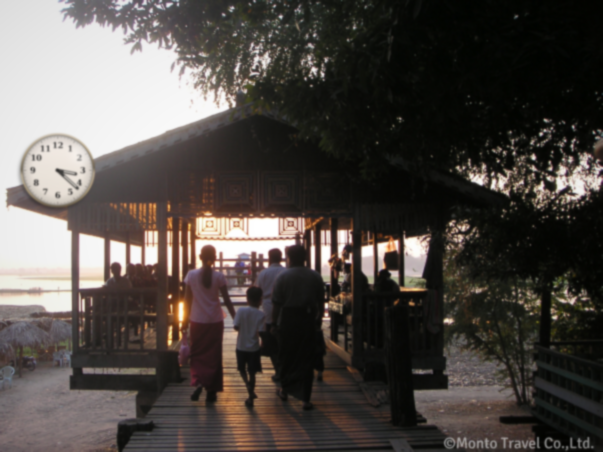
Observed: 3:22
